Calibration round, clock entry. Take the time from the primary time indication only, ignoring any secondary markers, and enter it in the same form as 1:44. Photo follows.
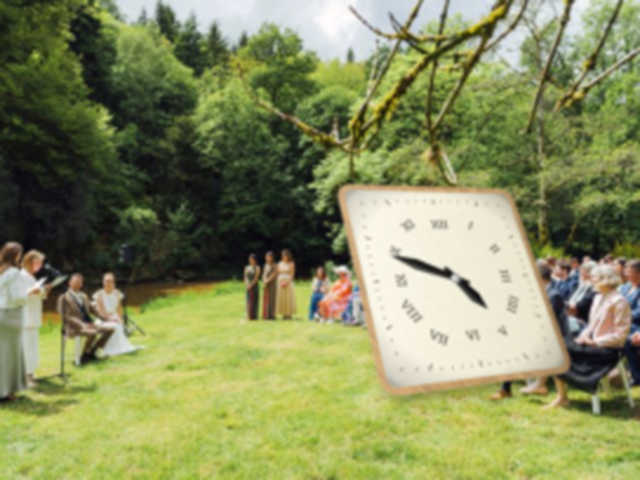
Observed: 4:49
